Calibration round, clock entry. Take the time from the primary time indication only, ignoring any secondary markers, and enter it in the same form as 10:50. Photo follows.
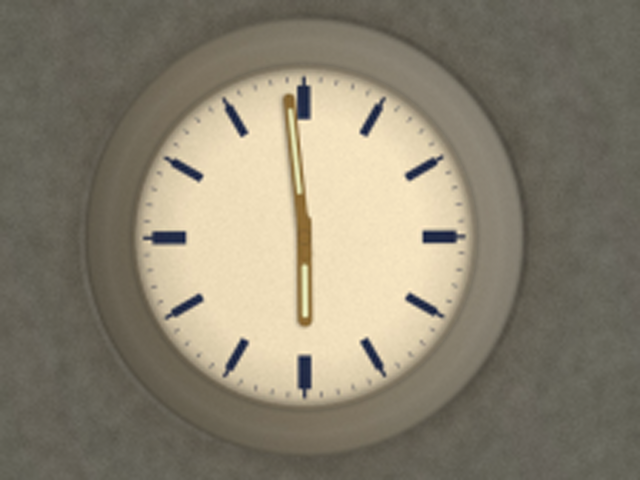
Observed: 5:59
